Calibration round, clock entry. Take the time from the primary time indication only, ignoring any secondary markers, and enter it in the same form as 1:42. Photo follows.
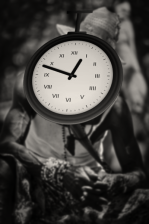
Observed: 12:48
